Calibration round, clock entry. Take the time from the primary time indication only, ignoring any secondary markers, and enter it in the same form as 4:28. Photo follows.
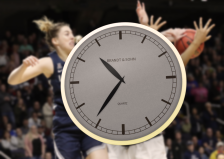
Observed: 10:36
